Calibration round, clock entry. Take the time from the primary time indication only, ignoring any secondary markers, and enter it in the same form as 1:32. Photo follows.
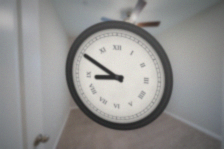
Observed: 8:50
